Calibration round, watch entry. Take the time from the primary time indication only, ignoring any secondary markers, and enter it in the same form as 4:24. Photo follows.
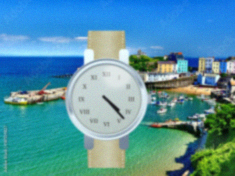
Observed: 4:23
